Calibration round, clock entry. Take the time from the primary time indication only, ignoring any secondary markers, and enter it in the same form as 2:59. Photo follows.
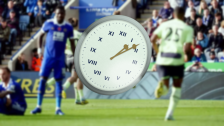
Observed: 1:08
